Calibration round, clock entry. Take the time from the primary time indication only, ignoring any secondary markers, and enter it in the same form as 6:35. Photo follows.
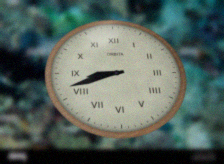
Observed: 8:42
